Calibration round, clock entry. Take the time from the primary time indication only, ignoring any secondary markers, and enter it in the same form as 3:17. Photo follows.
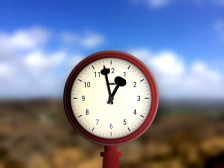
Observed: 12:58
